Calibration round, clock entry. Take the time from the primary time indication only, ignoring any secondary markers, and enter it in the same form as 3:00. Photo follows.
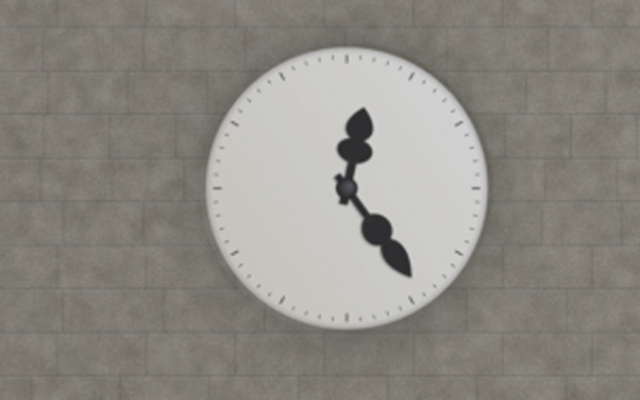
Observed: 12:24
